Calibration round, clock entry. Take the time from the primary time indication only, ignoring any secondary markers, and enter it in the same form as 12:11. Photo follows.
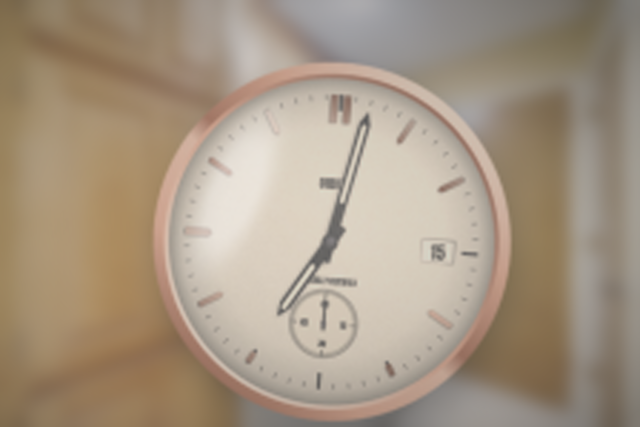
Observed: 7:02
